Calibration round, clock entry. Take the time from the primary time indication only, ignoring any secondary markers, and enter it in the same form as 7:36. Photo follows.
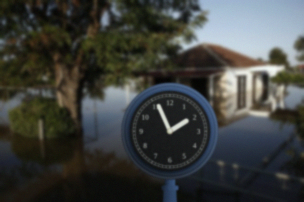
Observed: 1:56
